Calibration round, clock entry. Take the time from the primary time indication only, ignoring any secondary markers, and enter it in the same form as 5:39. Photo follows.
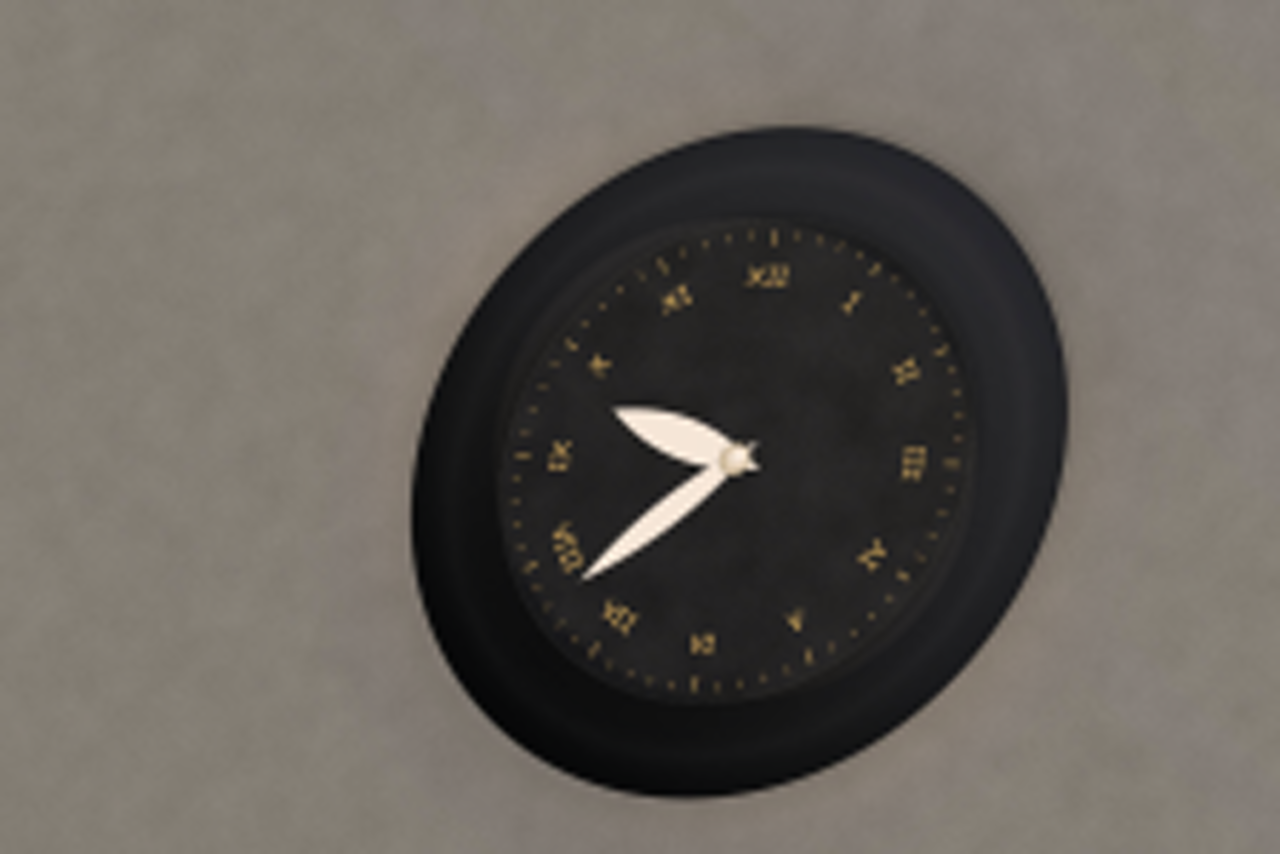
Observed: 9:38
